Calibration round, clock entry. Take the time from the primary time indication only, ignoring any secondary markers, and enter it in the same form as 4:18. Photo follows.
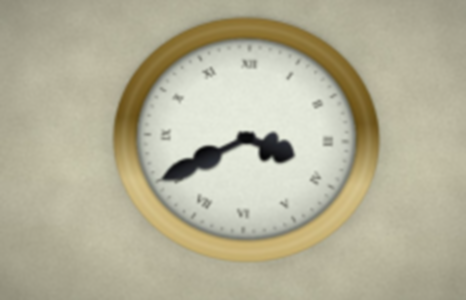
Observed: 3:40
